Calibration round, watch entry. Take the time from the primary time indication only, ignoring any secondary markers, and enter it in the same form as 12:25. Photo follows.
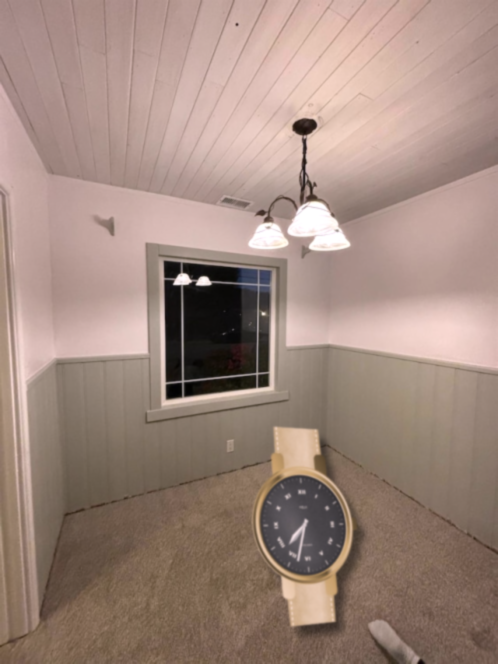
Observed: 7:33
